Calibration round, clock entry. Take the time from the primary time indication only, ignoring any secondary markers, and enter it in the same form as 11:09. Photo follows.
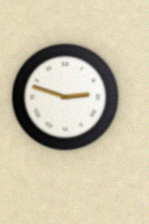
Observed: 2:48
